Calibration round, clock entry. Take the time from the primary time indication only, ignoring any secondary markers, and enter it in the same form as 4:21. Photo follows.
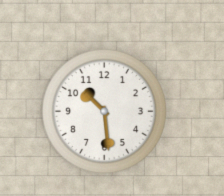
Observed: 10:29
